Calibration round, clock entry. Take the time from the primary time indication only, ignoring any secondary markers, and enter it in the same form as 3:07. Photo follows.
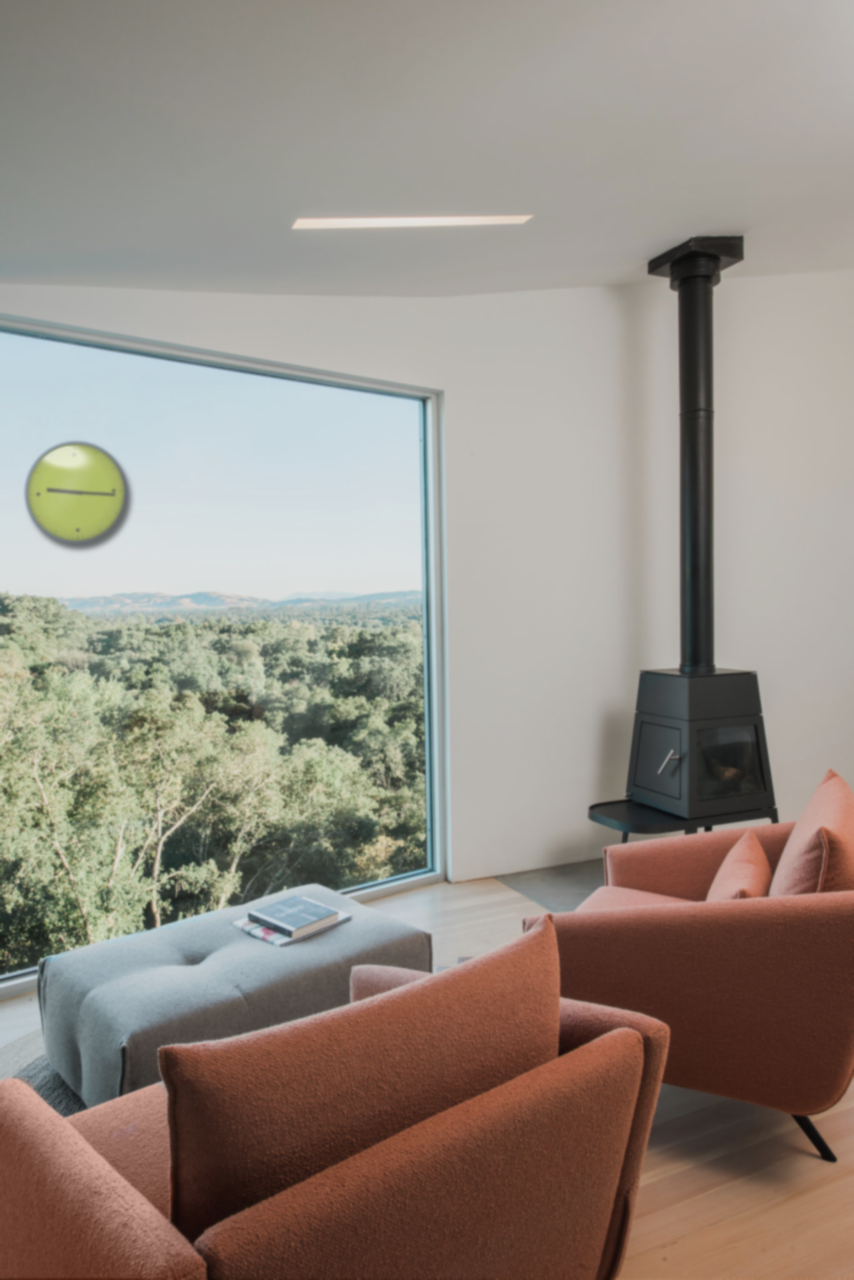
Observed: 9:16
